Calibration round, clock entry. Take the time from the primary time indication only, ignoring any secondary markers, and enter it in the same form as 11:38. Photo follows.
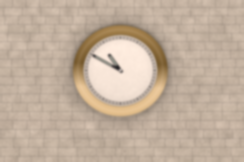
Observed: 10:50
